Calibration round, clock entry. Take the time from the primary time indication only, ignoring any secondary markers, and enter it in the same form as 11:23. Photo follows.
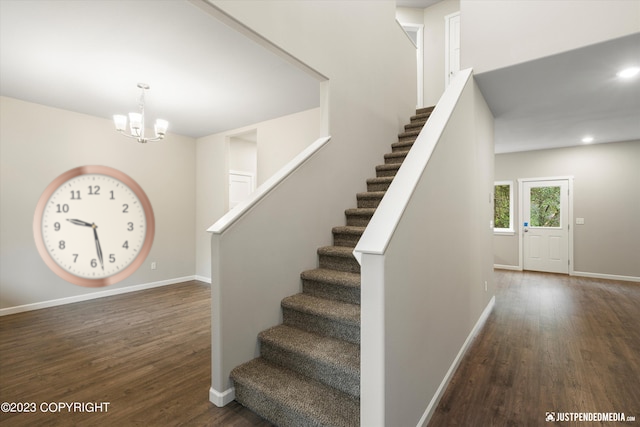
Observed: 9:28
